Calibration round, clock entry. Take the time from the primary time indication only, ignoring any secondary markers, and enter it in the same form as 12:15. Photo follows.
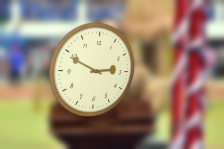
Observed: 2:49
